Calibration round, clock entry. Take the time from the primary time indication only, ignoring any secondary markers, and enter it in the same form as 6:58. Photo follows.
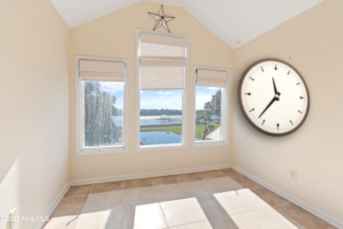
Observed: 11:37
